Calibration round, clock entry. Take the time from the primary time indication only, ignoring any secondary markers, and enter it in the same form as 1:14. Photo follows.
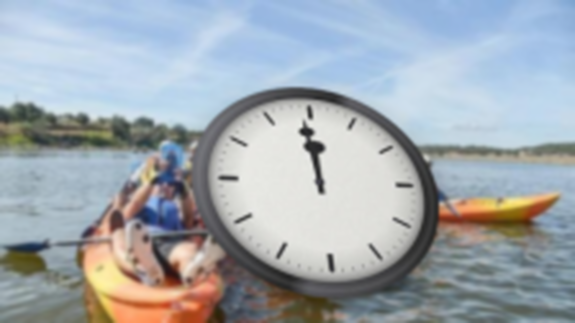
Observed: 11:59
